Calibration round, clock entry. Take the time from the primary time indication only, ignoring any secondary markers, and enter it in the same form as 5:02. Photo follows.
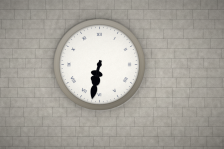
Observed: 6:32
